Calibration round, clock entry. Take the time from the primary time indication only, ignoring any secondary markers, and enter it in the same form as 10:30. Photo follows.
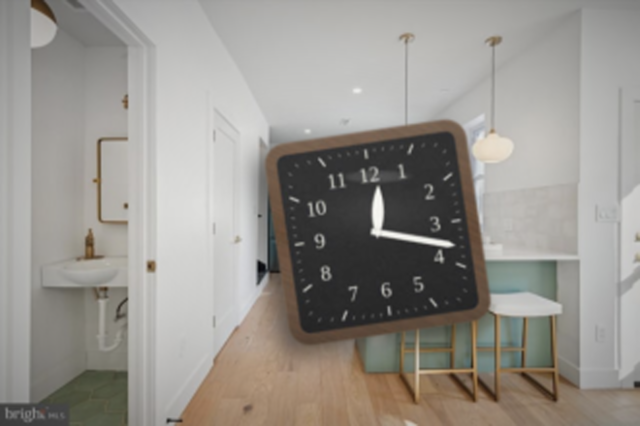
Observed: 12:18
